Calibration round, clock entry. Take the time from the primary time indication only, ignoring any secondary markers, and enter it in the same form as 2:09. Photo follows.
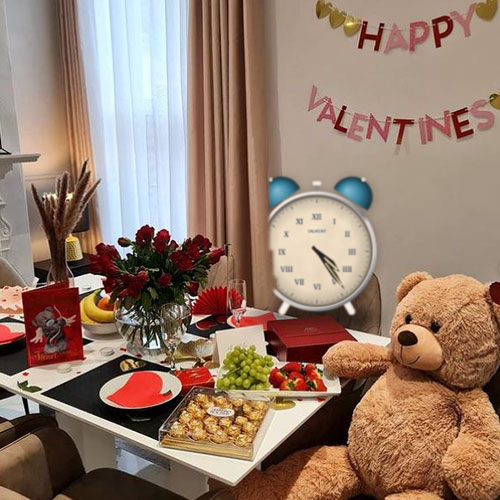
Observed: 4:24
